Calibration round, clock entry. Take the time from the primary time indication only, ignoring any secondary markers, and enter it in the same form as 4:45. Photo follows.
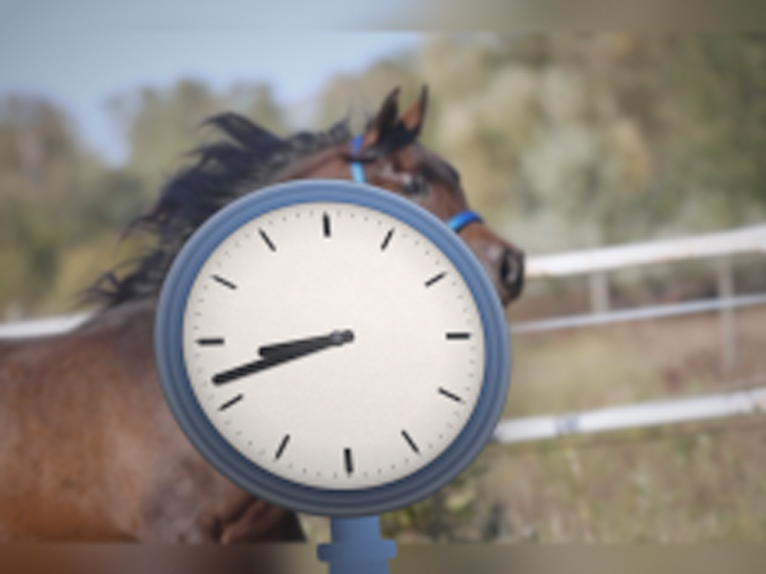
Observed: 8:42
